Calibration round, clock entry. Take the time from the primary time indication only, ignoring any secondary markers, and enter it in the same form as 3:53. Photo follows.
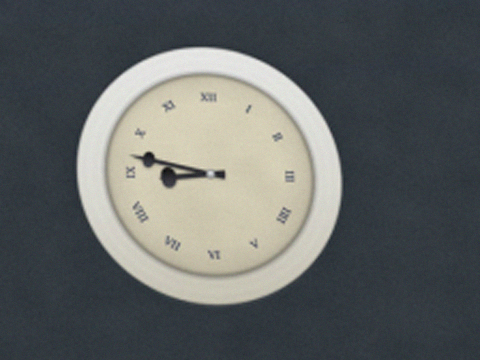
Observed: 8:47
